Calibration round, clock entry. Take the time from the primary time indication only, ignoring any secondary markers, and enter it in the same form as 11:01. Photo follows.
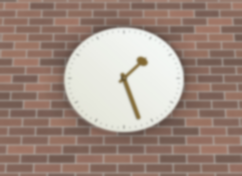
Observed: 1:27
